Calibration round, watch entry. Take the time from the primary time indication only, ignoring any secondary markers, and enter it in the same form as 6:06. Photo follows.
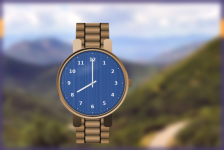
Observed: 8:00
